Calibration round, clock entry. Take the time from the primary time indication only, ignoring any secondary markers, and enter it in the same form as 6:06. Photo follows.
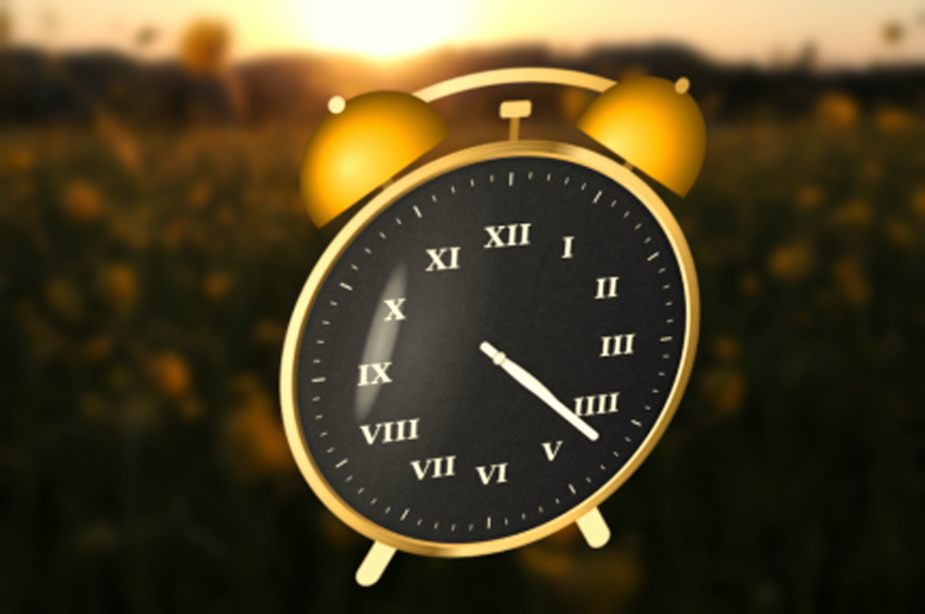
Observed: 4:22
